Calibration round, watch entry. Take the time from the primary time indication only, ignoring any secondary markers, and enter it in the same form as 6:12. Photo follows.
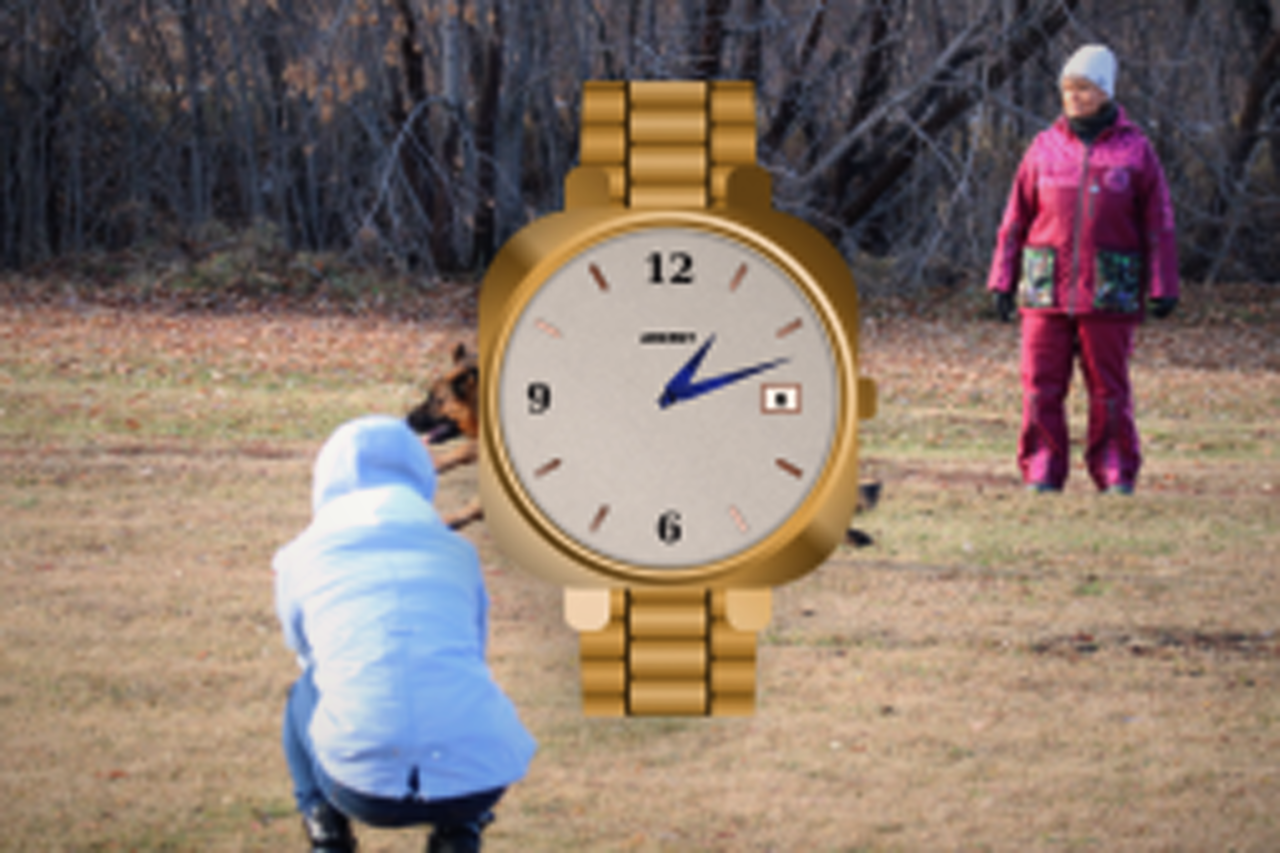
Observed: 1:12
